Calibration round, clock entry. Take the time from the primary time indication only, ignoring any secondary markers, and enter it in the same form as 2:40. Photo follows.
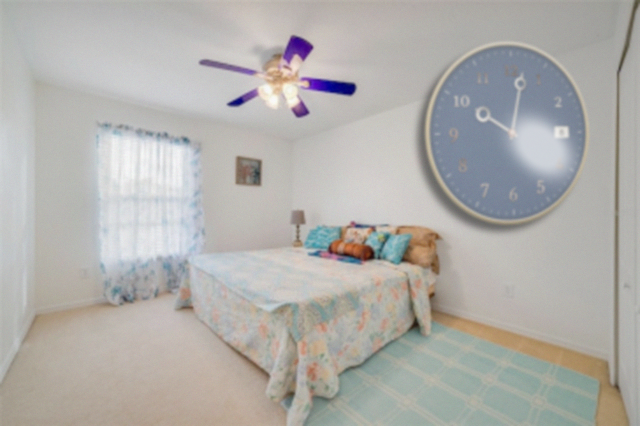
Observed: 10:02
